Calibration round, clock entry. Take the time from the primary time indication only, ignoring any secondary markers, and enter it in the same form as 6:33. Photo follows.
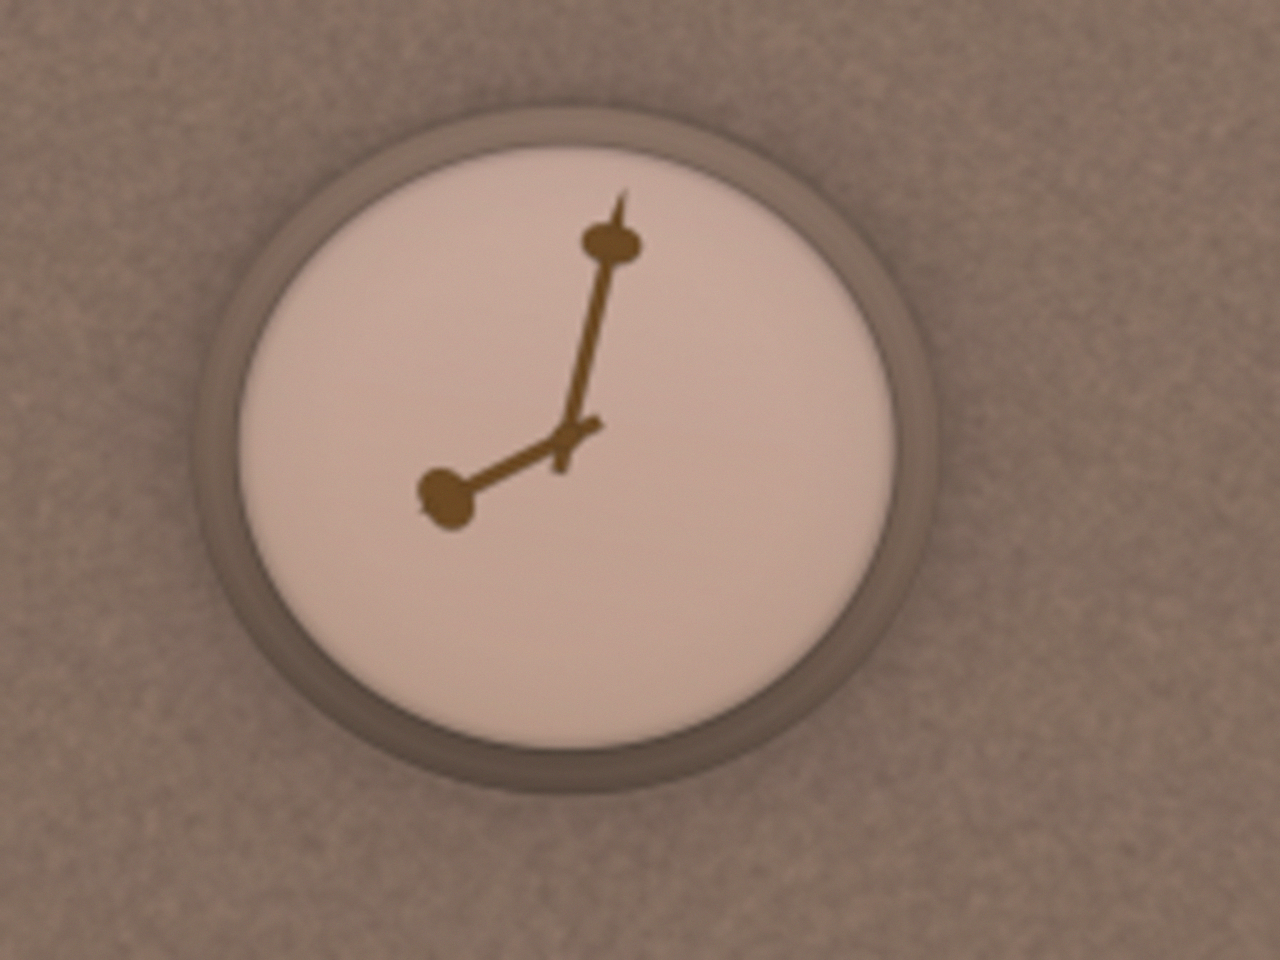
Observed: 8:02
